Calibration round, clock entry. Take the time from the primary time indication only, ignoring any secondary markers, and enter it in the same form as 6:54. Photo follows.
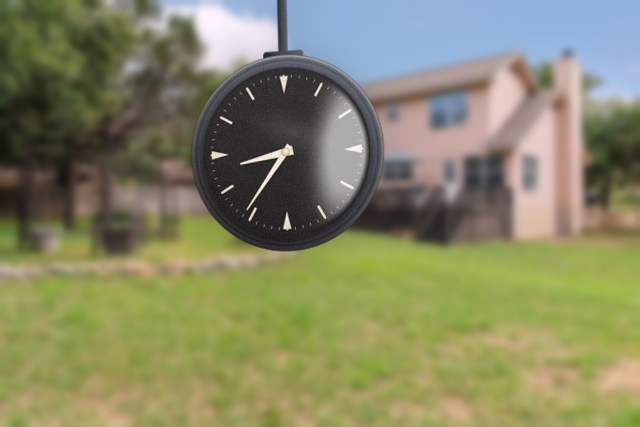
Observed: 8:36
